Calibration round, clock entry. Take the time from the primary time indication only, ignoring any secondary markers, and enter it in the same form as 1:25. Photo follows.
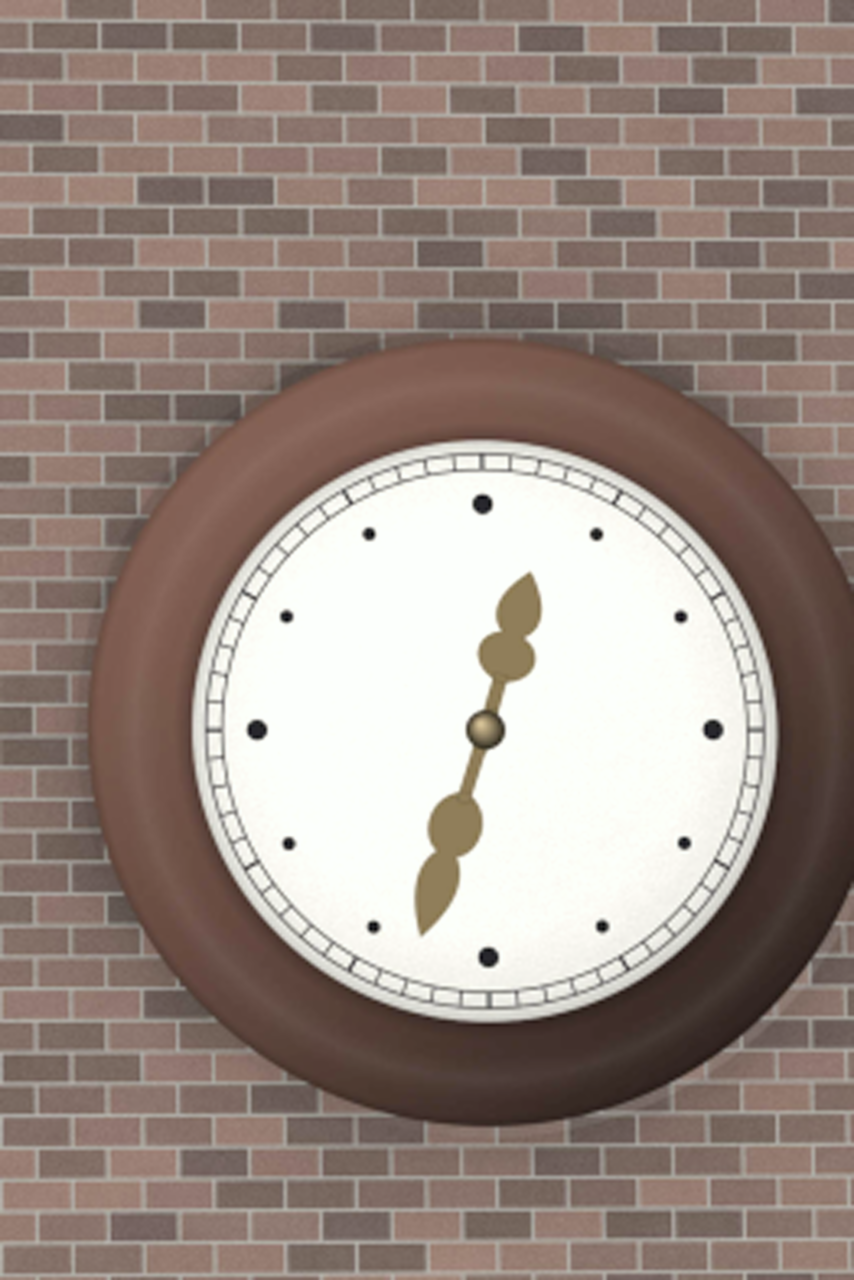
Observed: 12:33
